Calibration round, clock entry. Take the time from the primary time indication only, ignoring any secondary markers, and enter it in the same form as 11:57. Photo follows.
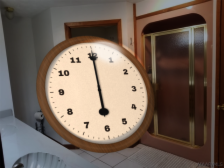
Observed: 6:00
